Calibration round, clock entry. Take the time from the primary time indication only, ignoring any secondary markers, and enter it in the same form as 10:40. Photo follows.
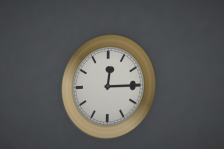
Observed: 12:15
